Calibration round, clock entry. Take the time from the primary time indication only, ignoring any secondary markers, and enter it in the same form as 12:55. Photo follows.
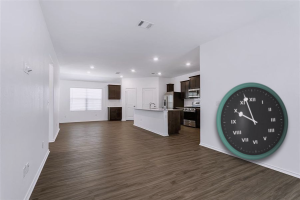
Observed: 9:57
